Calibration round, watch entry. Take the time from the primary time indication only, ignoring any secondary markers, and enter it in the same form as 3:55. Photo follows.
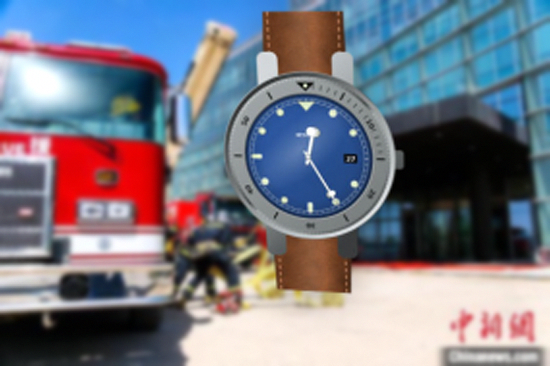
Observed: 12:25
